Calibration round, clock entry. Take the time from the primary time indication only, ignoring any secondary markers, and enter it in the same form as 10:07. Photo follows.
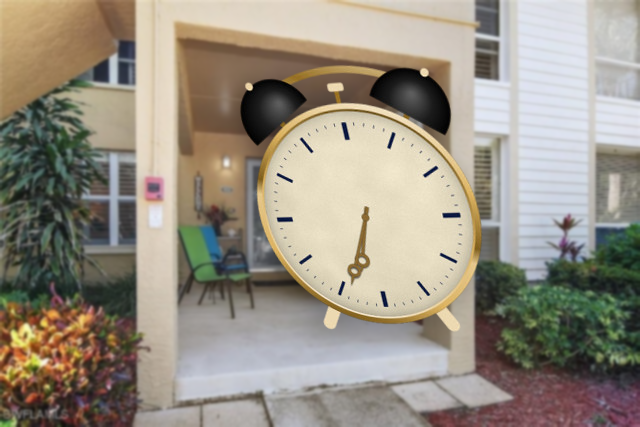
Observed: 6:34
